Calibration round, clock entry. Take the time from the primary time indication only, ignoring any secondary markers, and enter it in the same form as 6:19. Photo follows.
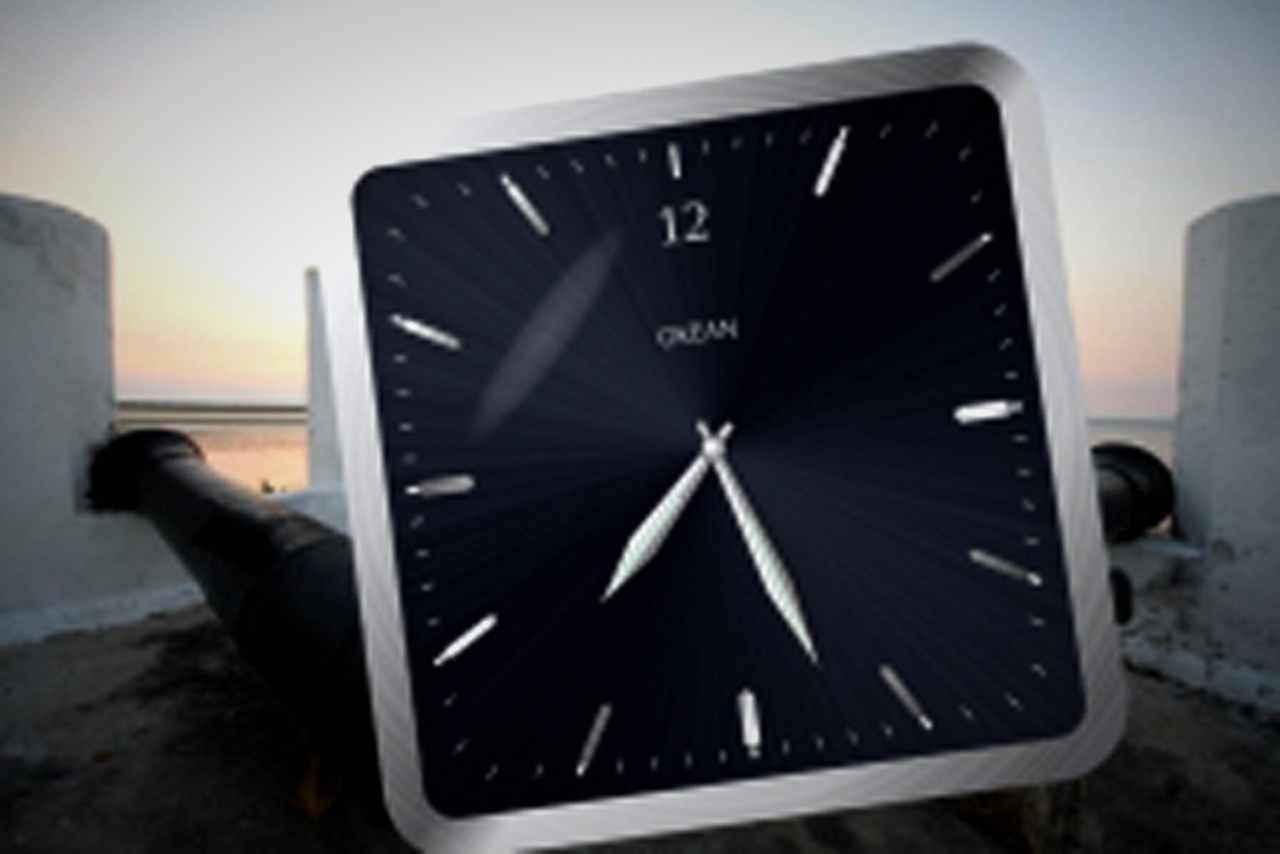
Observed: 7:27
